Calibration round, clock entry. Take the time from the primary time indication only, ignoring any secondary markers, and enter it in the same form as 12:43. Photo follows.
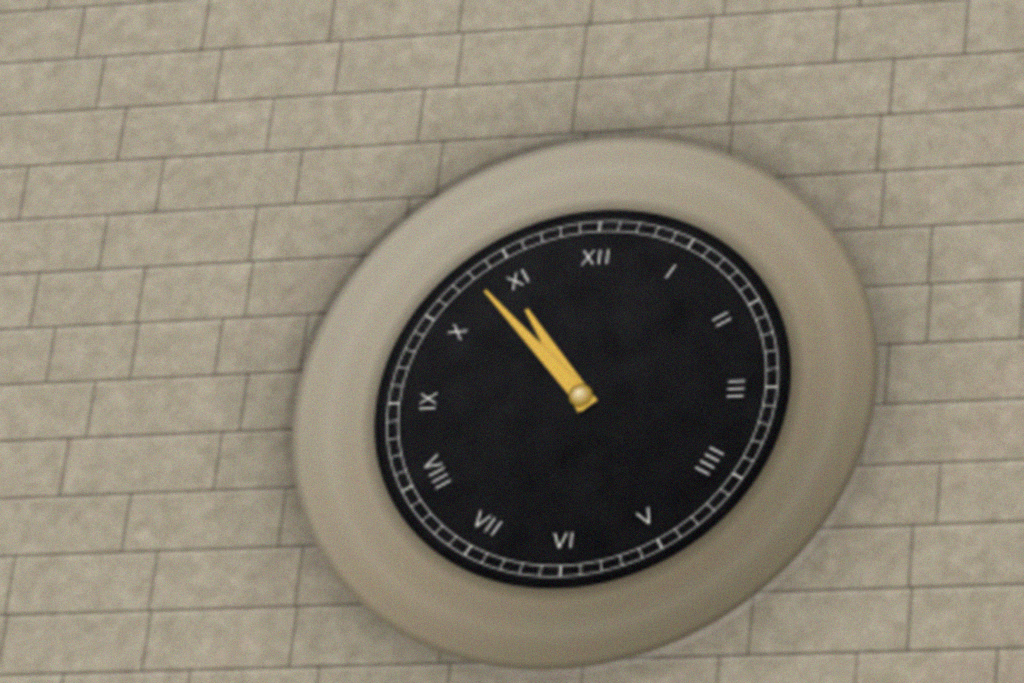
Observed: 10:53
